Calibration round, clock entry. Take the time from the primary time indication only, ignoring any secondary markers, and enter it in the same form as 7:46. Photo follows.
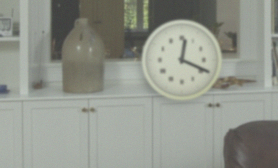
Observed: 12:19
